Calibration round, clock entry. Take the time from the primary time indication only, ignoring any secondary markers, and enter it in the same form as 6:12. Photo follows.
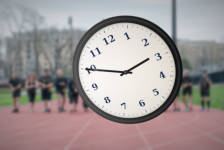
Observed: 2:50
